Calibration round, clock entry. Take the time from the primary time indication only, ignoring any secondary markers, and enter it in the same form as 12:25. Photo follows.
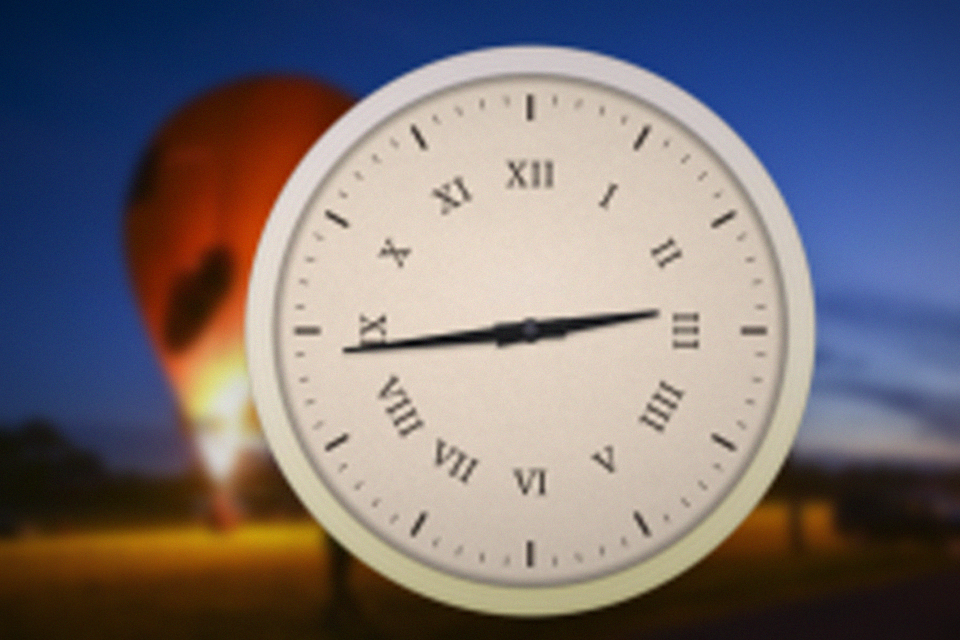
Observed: 2:44
